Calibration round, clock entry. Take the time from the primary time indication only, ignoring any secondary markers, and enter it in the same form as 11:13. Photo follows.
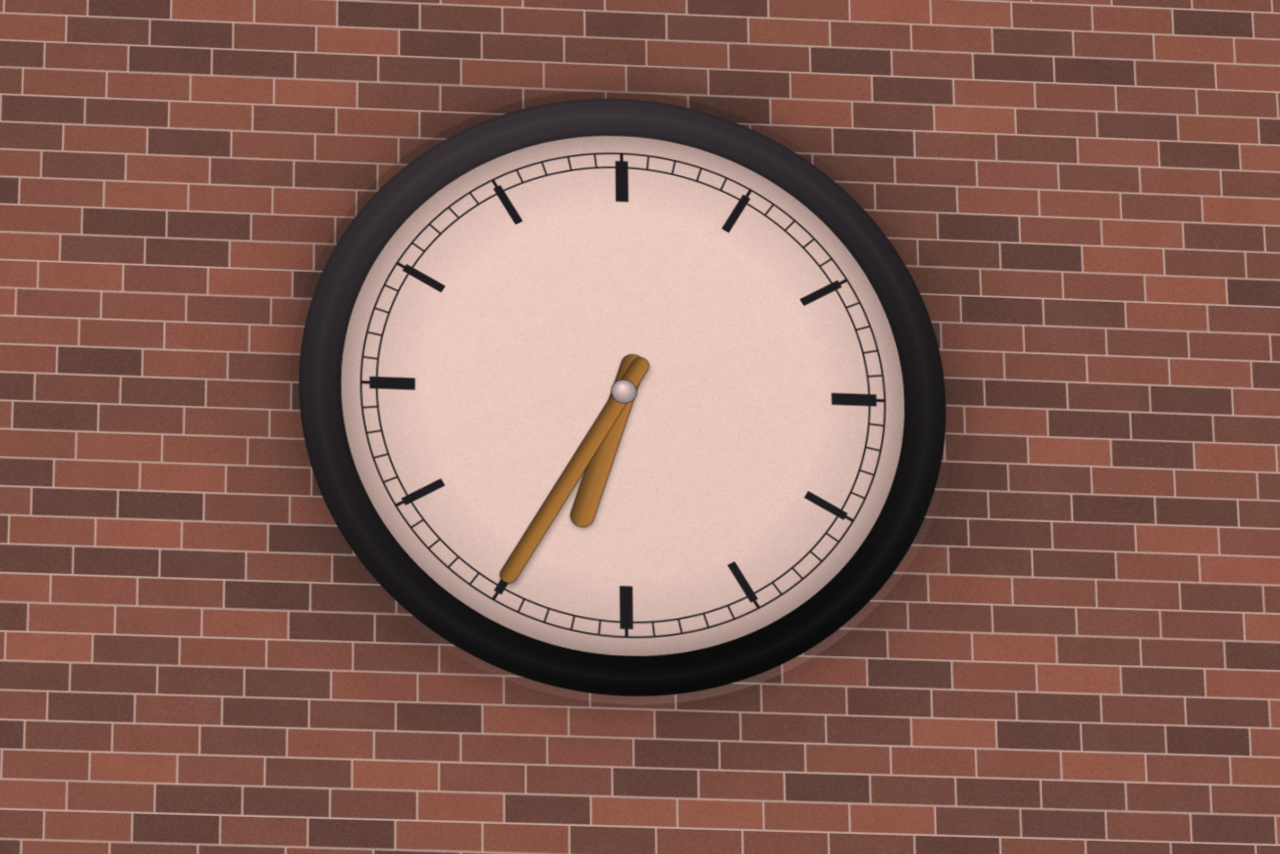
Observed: 6:35
